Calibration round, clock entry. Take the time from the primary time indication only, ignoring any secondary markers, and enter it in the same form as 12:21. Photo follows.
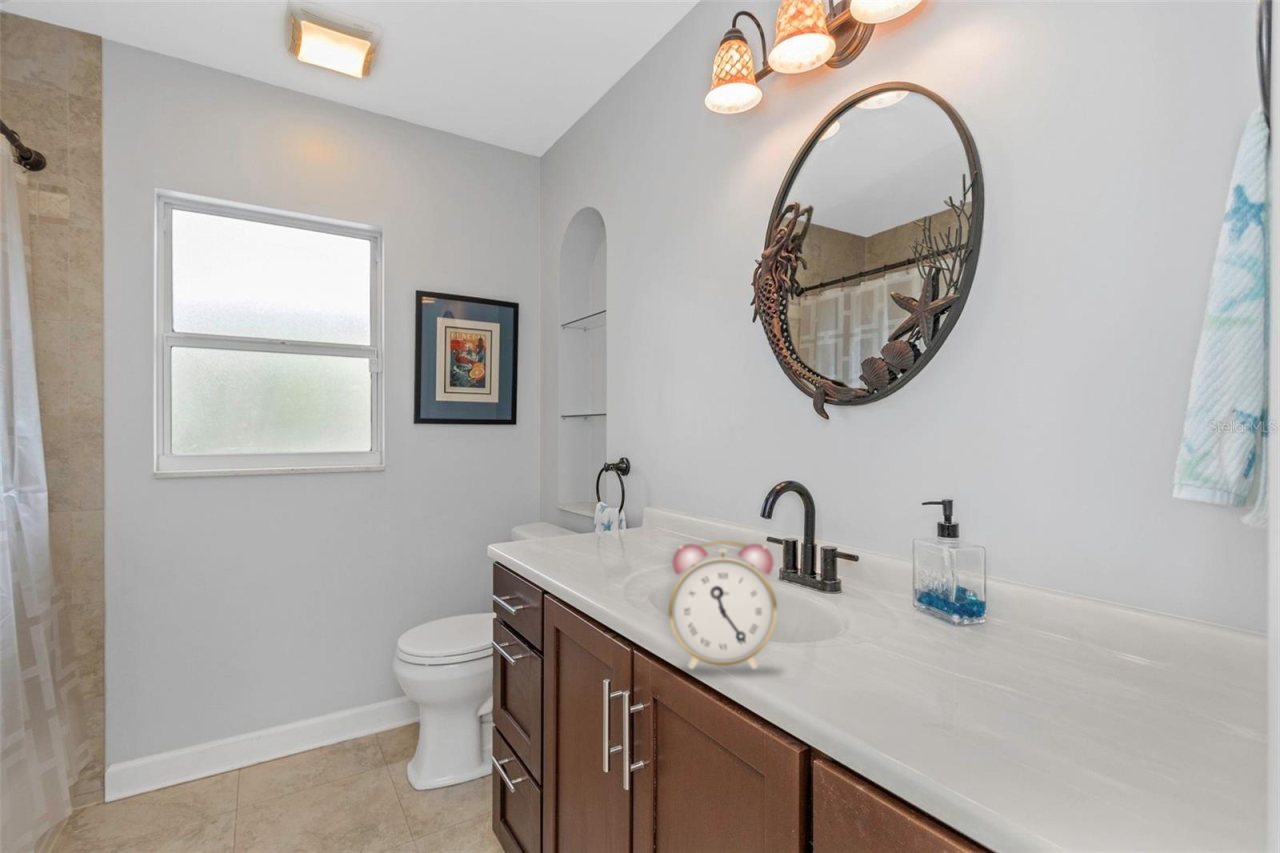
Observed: 11:24
